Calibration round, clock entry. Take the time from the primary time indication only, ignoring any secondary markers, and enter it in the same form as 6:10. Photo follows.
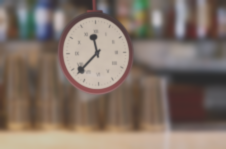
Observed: 11:38
